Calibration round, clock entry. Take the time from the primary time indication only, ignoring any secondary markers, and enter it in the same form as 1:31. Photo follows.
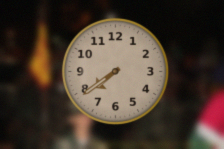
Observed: 7:39
